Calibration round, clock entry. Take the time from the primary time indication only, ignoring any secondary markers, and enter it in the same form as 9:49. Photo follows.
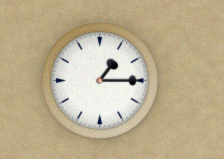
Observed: 1:15
